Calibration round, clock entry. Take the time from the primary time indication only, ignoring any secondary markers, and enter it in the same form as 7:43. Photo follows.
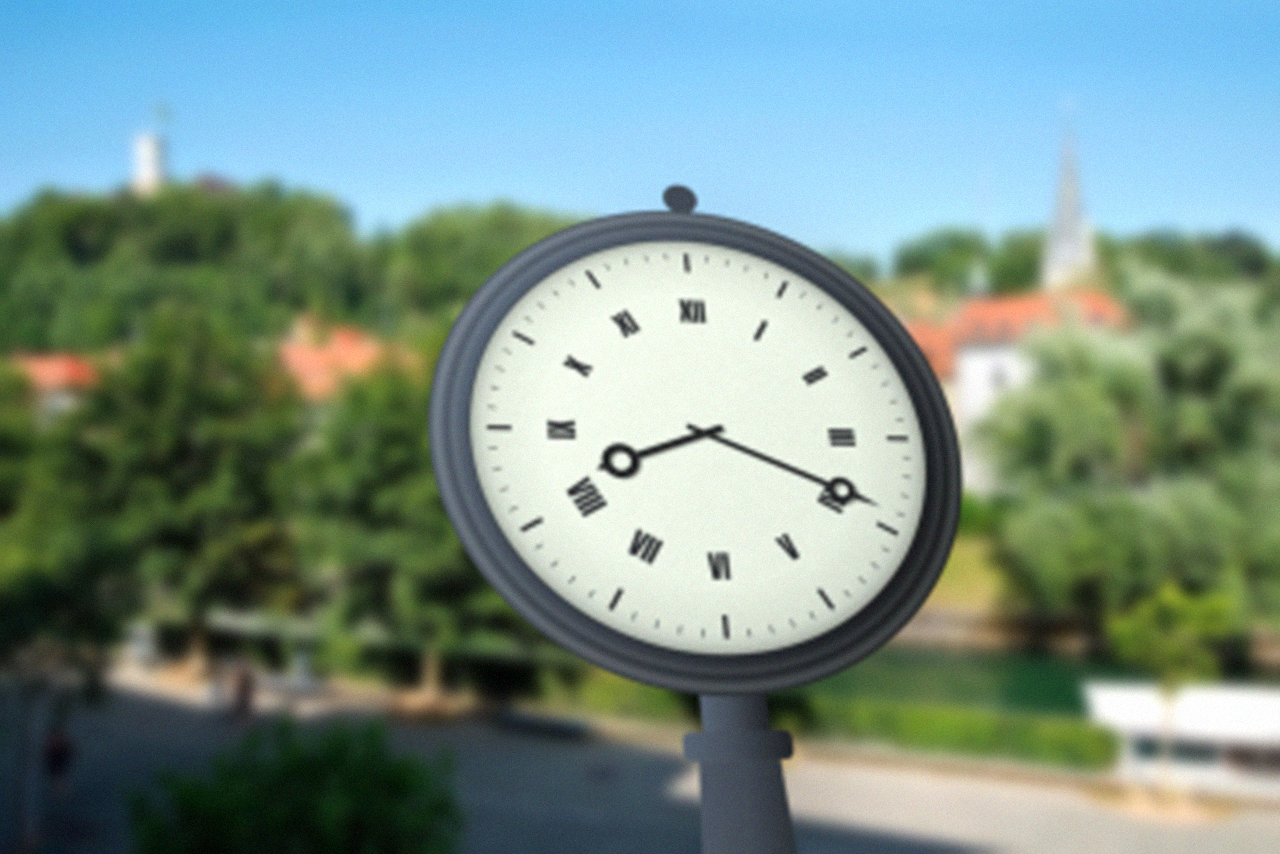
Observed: 8:19
